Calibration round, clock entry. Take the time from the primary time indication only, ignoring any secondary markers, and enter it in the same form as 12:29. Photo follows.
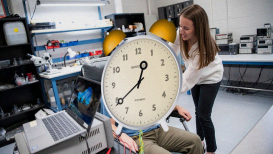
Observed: 12:39
